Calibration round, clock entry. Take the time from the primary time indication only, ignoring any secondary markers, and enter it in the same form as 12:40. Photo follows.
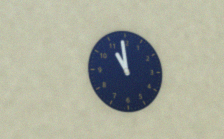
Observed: 10:59
